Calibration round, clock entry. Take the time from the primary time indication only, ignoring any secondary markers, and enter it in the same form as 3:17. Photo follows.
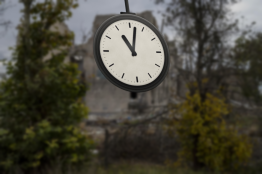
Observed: 11:02
